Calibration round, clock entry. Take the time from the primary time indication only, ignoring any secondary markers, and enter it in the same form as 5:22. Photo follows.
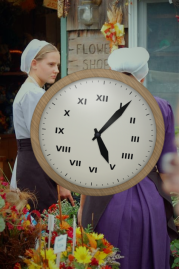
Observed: 5:06
